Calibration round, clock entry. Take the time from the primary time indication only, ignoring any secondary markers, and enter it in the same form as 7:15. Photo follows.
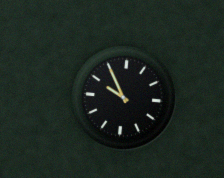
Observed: 9:55
